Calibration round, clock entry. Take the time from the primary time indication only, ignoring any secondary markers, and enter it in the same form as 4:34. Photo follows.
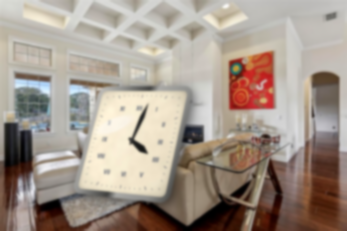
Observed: 4:02
